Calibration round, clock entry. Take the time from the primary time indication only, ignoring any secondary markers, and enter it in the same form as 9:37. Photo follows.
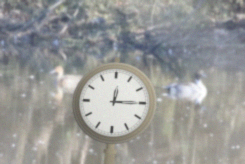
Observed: 12:15
